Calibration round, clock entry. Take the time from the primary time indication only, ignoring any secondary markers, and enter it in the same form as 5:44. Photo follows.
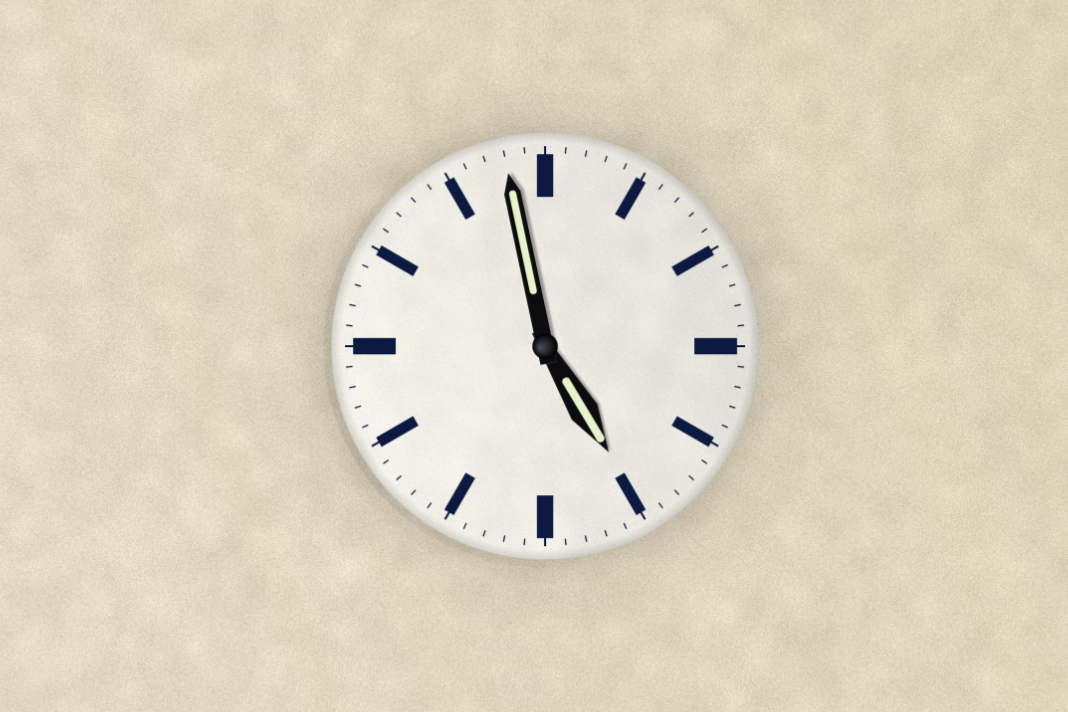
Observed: 4:58
